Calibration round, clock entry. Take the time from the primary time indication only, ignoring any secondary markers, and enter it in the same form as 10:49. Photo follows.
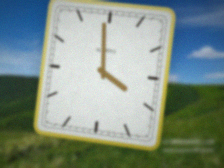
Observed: 3:59
